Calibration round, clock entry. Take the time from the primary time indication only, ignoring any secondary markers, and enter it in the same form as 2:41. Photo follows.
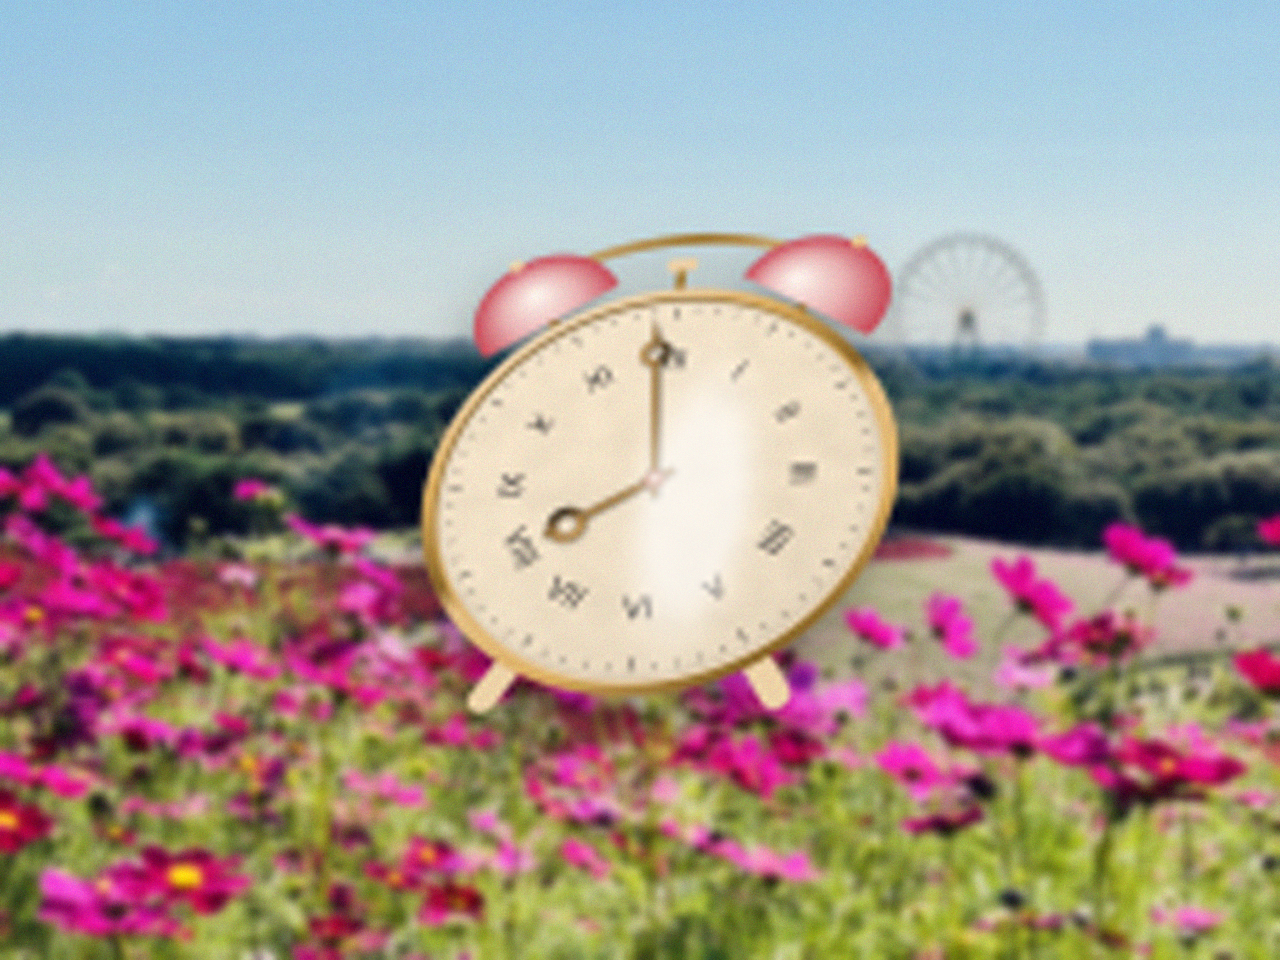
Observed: 7:59
